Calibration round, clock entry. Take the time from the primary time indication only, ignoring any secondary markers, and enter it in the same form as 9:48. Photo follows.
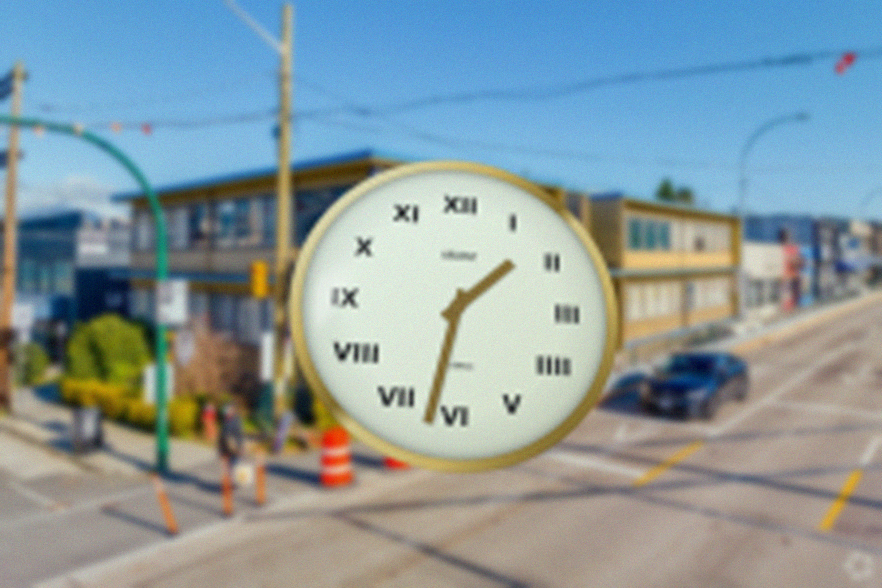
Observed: 1:32
